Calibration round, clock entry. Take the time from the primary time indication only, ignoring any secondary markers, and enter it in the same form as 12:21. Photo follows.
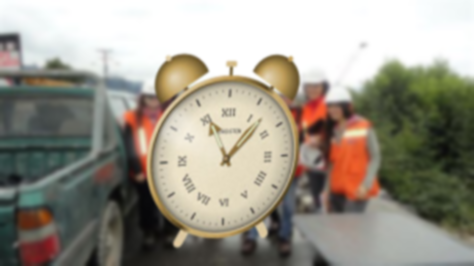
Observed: 11:07
